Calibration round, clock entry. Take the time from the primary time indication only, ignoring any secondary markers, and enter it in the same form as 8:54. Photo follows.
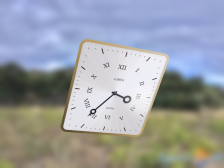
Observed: 3:36
